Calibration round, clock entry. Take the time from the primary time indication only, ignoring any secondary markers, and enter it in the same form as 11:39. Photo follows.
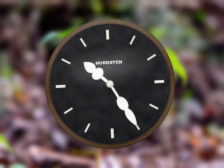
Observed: 10:25
